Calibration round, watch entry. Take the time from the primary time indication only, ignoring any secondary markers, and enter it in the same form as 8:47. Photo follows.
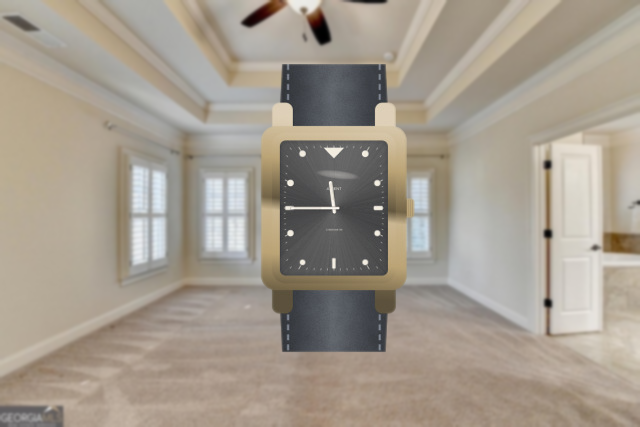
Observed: 11:45
